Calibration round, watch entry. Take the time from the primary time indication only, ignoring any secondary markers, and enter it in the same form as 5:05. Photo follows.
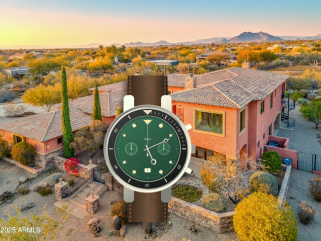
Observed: 5:11
